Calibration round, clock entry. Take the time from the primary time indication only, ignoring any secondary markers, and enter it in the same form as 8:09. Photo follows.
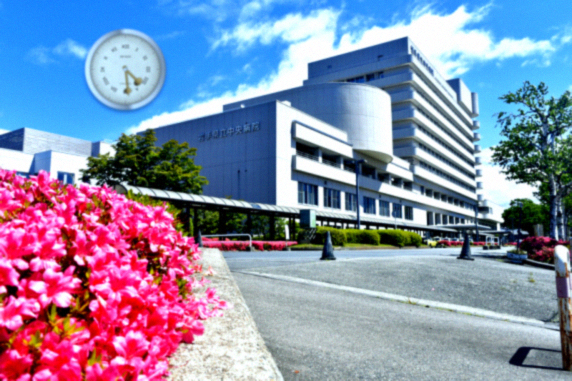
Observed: 4:29
